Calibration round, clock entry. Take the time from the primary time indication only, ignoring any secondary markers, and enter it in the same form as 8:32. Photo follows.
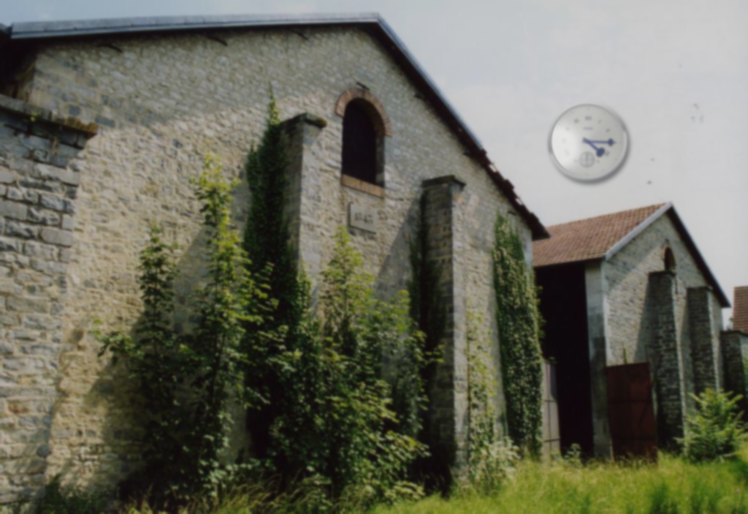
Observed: 4:15
